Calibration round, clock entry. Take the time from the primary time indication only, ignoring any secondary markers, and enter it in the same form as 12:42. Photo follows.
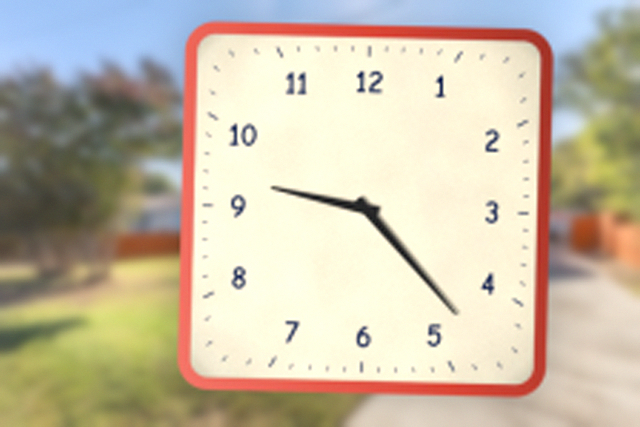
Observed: 9:23
